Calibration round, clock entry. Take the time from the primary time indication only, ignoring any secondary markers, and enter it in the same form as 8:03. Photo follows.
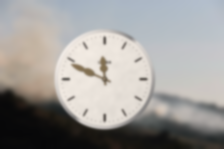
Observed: 11:49
